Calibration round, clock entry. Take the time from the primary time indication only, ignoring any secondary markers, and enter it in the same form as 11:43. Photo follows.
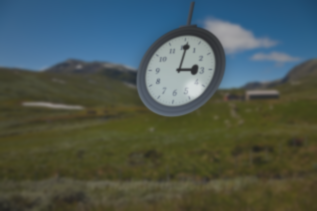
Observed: 3:01
